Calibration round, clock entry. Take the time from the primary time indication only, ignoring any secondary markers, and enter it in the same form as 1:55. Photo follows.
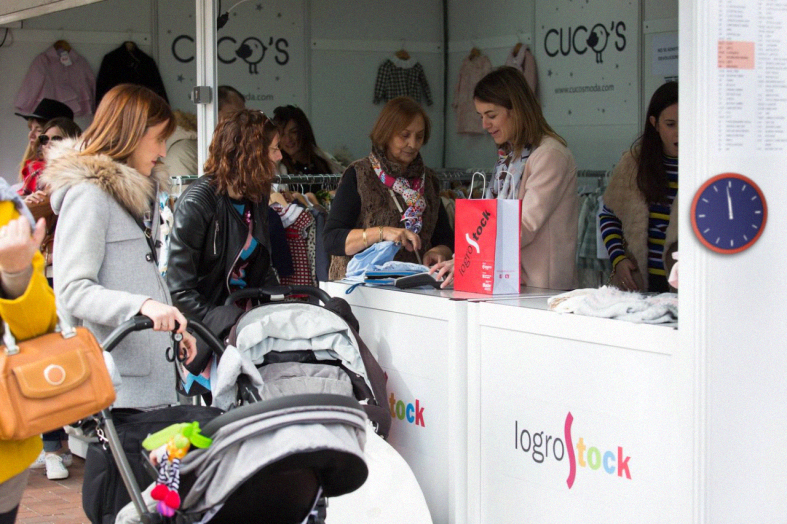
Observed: 11:59
